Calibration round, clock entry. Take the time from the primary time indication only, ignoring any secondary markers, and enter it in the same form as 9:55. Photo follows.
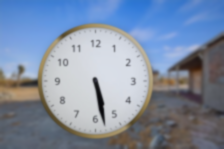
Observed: 5:28
